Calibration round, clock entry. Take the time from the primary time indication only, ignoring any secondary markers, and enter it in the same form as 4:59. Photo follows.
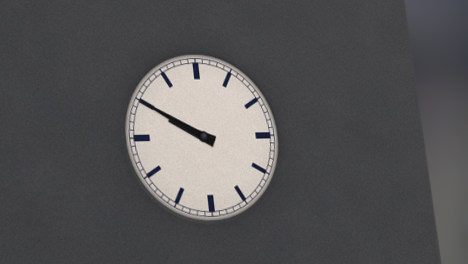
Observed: 9:50
